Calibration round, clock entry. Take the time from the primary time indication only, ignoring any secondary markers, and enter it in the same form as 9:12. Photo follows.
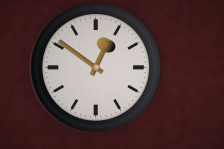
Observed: 12:51
